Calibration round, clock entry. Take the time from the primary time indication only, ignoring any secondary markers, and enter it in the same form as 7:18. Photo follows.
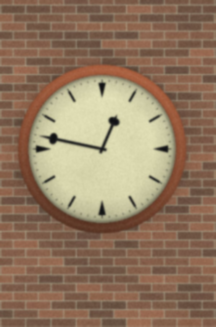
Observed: 12:47
